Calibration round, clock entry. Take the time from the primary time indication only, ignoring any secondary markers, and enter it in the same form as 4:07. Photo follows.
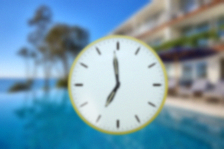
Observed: 6:59
